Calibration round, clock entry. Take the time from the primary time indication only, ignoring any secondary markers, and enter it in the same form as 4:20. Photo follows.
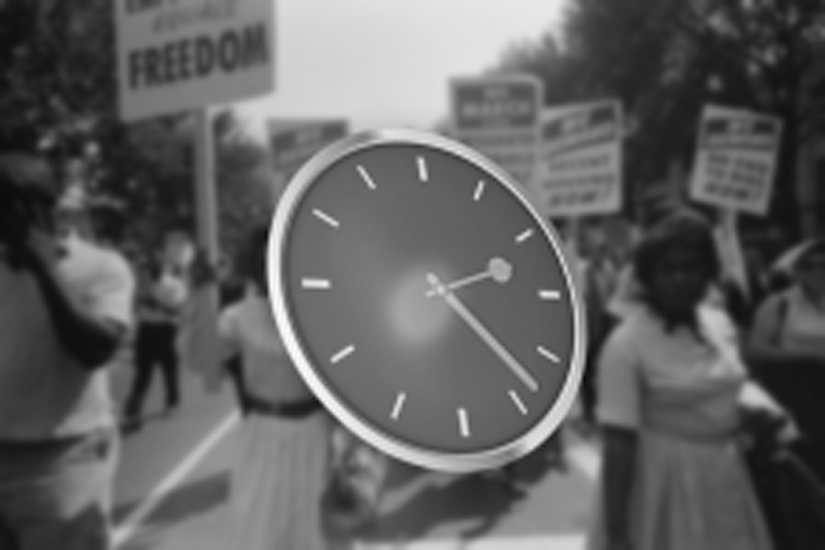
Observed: 2:23
